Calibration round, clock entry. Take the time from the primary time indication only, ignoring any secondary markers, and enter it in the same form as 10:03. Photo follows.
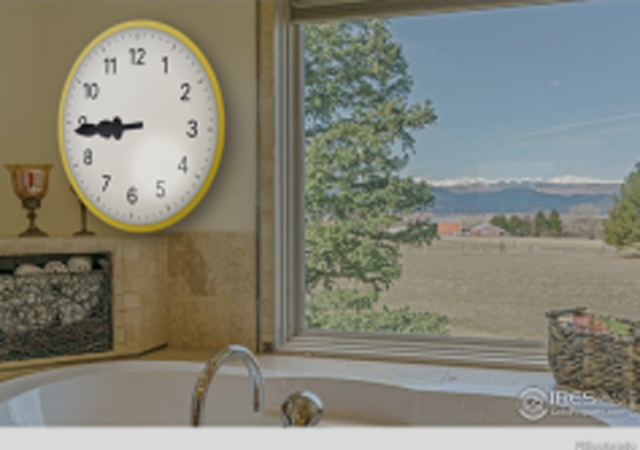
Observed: 8:44
